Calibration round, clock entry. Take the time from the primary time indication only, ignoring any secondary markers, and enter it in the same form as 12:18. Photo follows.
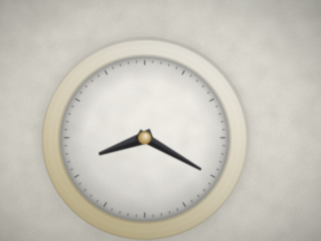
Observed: 8:20
